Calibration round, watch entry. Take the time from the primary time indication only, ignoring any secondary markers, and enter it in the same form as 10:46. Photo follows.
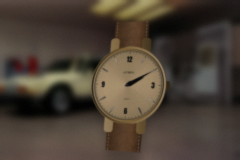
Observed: 2:10
